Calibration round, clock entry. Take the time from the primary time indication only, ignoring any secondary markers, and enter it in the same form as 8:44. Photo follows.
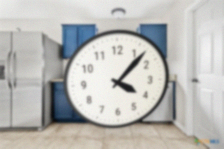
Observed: 4:07
